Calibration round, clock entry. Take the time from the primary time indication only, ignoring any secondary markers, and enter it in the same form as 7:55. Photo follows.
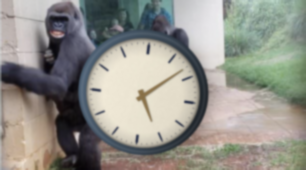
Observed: 5:08
